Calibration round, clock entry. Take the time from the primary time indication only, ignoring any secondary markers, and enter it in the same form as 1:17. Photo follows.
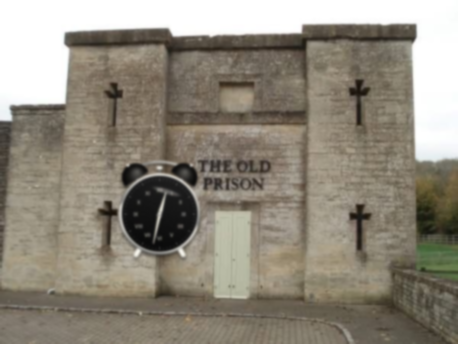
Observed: 12:32
